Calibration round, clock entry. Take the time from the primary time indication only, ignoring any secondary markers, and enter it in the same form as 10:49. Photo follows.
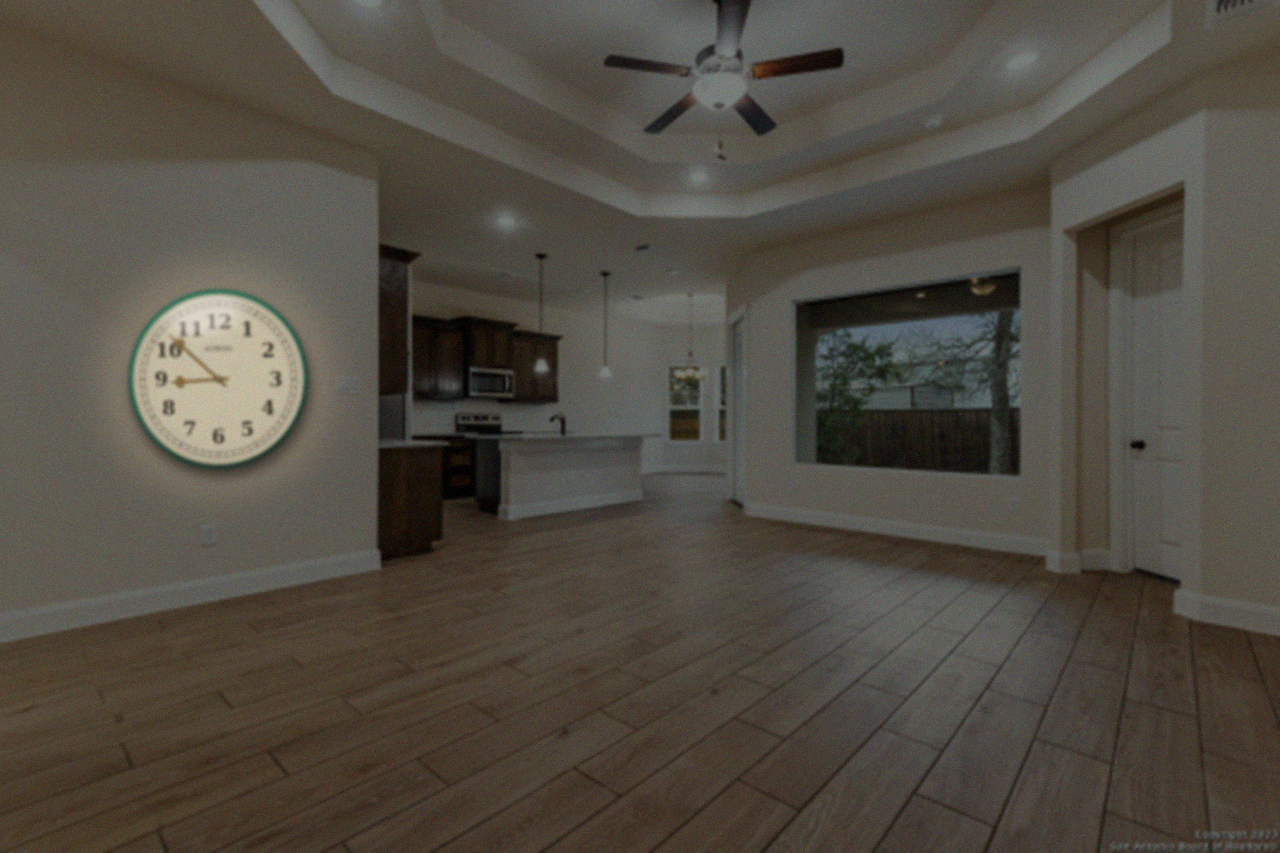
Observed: 8:52
